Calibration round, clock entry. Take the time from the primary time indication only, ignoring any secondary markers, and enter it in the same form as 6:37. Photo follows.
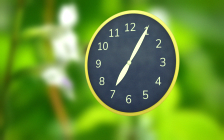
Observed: 7:05
